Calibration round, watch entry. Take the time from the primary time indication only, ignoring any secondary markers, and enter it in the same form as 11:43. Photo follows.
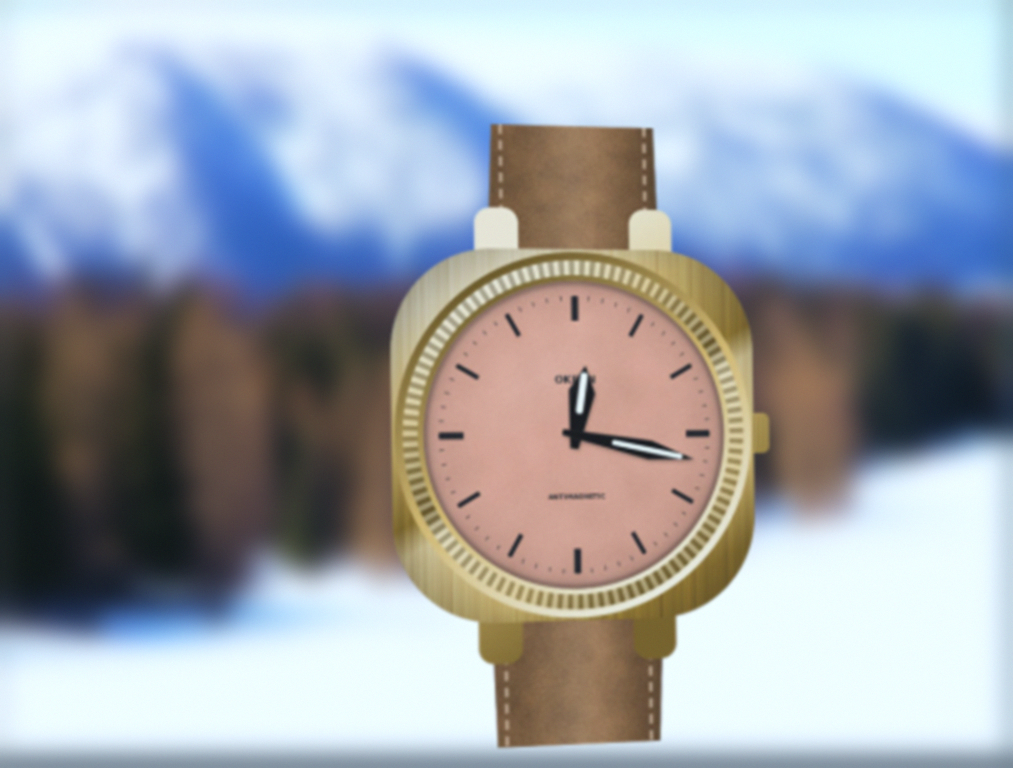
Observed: 12:17
